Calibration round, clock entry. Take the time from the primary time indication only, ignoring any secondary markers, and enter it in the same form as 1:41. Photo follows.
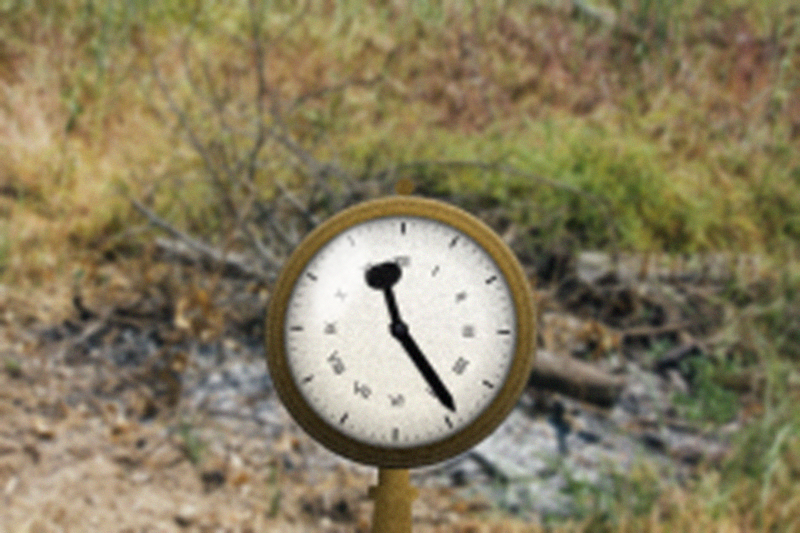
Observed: 11:24
